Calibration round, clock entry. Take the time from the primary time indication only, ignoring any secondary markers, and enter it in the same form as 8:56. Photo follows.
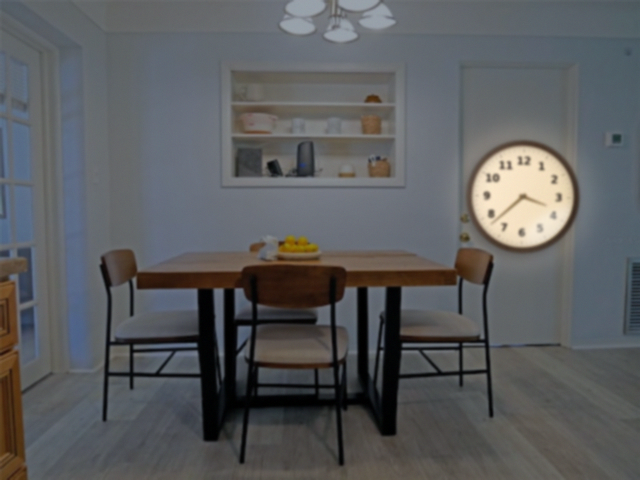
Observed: 3:38
